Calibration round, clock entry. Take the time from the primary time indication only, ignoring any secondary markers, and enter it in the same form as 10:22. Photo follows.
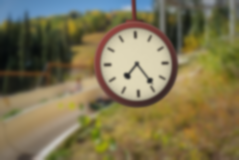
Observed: 7:24
